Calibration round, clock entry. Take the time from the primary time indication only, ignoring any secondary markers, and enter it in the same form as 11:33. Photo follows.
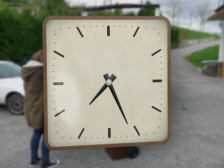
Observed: 7:26
